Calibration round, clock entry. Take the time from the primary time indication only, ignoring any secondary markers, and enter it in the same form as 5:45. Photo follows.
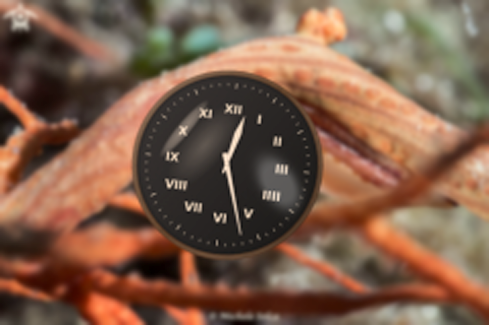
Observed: 12:27
